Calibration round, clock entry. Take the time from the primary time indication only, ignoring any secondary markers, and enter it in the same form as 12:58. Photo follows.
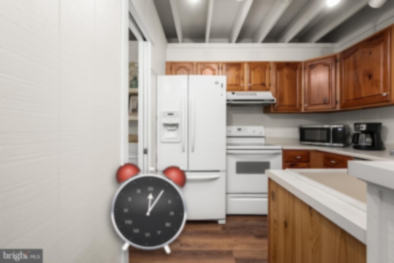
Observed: 12:05
